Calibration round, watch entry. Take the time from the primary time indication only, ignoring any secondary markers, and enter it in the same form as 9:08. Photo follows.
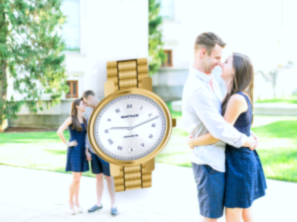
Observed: 9:12
